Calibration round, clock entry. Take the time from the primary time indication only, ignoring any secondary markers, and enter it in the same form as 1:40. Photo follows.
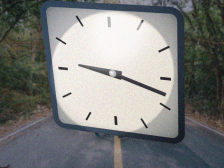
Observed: 9:18
